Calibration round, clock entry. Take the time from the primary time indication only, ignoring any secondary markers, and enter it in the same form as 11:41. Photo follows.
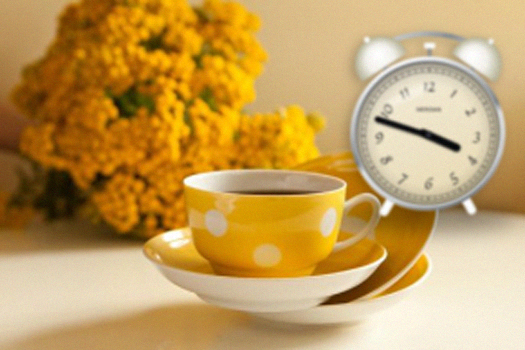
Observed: 3:48
